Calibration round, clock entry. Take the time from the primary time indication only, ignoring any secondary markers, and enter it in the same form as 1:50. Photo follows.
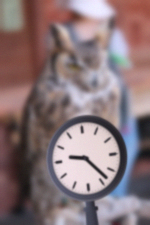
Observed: 9:23
